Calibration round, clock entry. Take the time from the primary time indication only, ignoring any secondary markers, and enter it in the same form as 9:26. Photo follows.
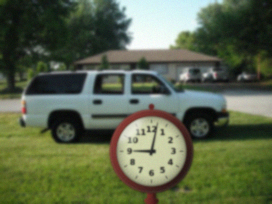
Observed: 9:02
